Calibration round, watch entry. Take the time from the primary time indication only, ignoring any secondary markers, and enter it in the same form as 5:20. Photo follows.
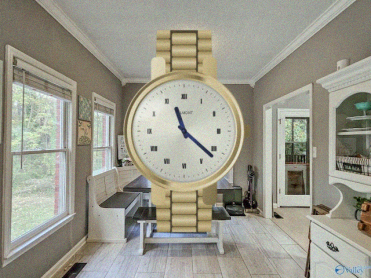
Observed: 11:22
